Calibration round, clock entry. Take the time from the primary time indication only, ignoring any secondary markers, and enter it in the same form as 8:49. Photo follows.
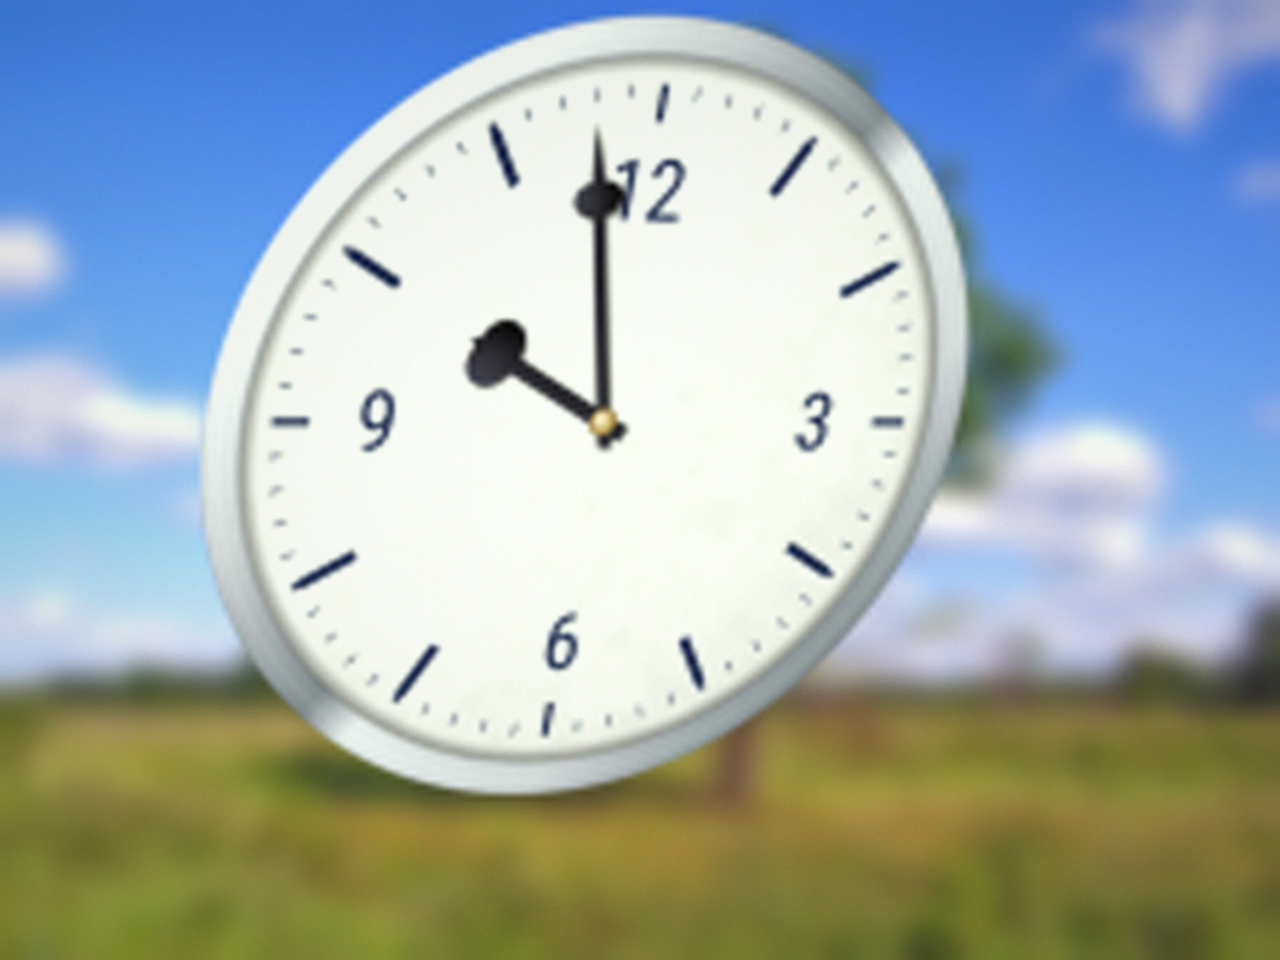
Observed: 9:58
